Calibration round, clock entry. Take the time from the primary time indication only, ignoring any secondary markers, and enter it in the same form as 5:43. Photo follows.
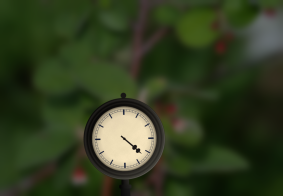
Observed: 4:22
